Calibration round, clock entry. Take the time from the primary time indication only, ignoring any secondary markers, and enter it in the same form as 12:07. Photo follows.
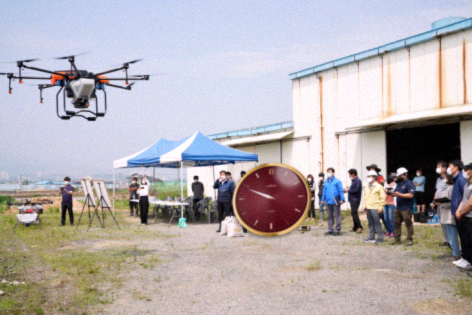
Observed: 9:49
